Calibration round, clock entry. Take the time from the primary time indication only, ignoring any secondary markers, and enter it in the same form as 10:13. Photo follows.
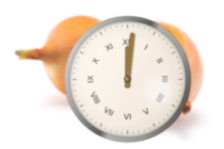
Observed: 12:01
